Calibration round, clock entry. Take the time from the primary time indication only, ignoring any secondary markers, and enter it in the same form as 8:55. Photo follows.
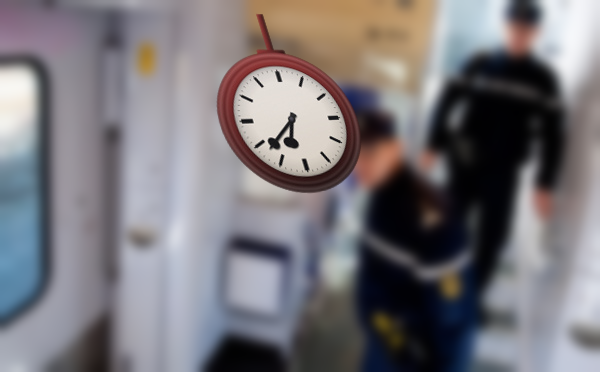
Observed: 6:38
